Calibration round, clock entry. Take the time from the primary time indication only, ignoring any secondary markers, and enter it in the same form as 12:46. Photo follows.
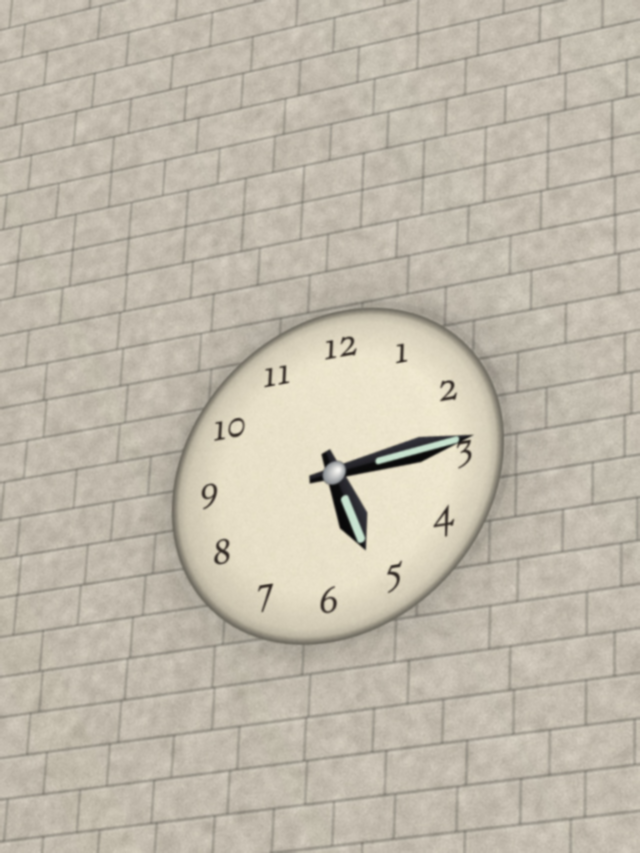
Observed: 5:14
